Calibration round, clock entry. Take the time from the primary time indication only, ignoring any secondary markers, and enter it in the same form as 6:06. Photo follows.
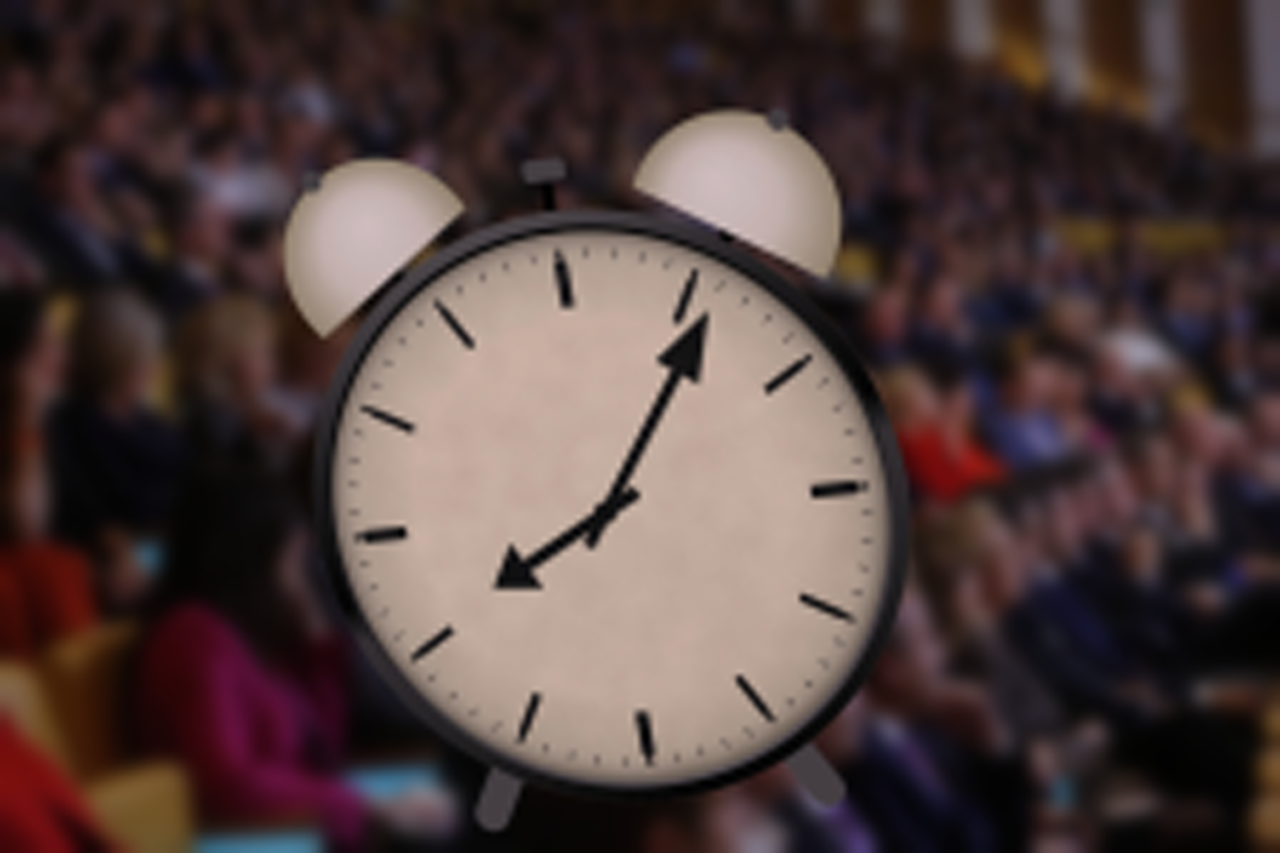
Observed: 8:06
